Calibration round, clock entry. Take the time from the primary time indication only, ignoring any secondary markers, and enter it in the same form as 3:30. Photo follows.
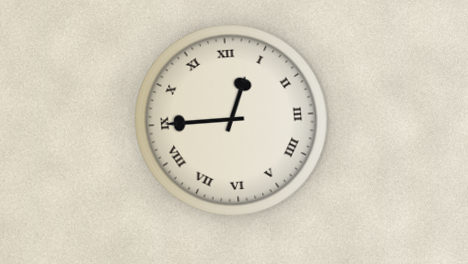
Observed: 12:45
